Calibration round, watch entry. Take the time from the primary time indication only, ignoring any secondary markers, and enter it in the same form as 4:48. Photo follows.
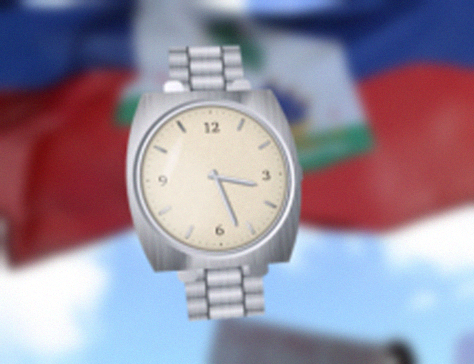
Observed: 3:27
